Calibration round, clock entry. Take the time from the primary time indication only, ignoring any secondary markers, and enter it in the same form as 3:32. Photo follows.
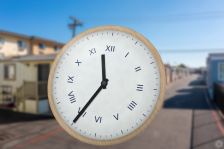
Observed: 11:35
